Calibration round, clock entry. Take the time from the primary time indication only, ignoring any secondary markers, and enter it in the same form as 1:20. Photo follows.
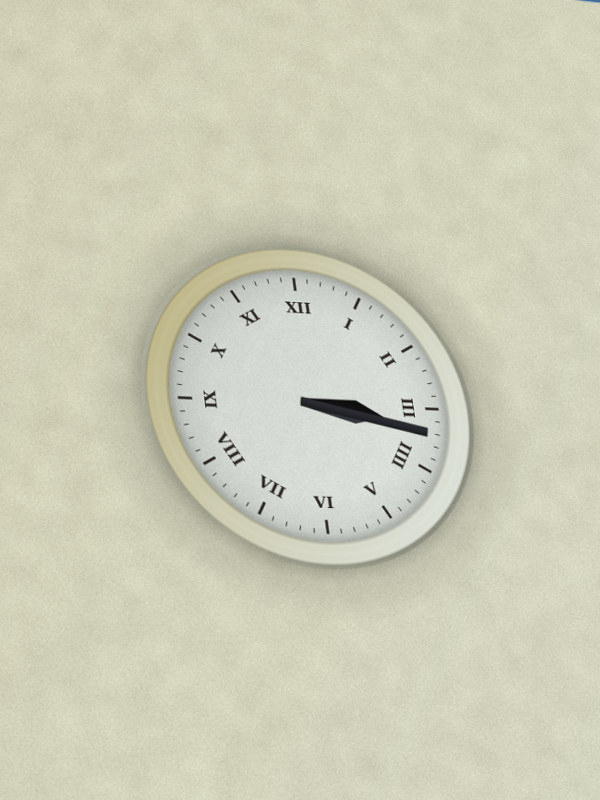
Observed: 3:17
